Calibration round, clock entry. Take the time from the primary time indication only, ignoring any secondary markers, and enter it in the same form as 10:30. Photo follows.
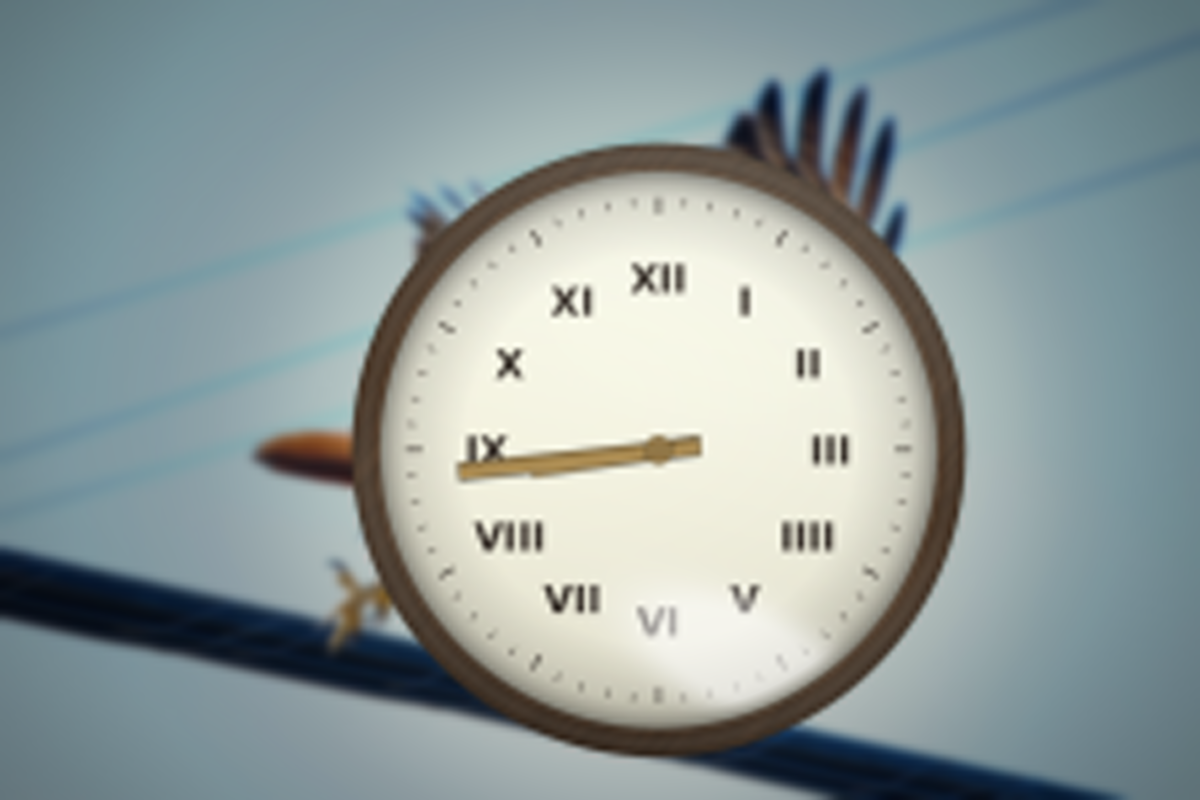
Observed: 8:44
